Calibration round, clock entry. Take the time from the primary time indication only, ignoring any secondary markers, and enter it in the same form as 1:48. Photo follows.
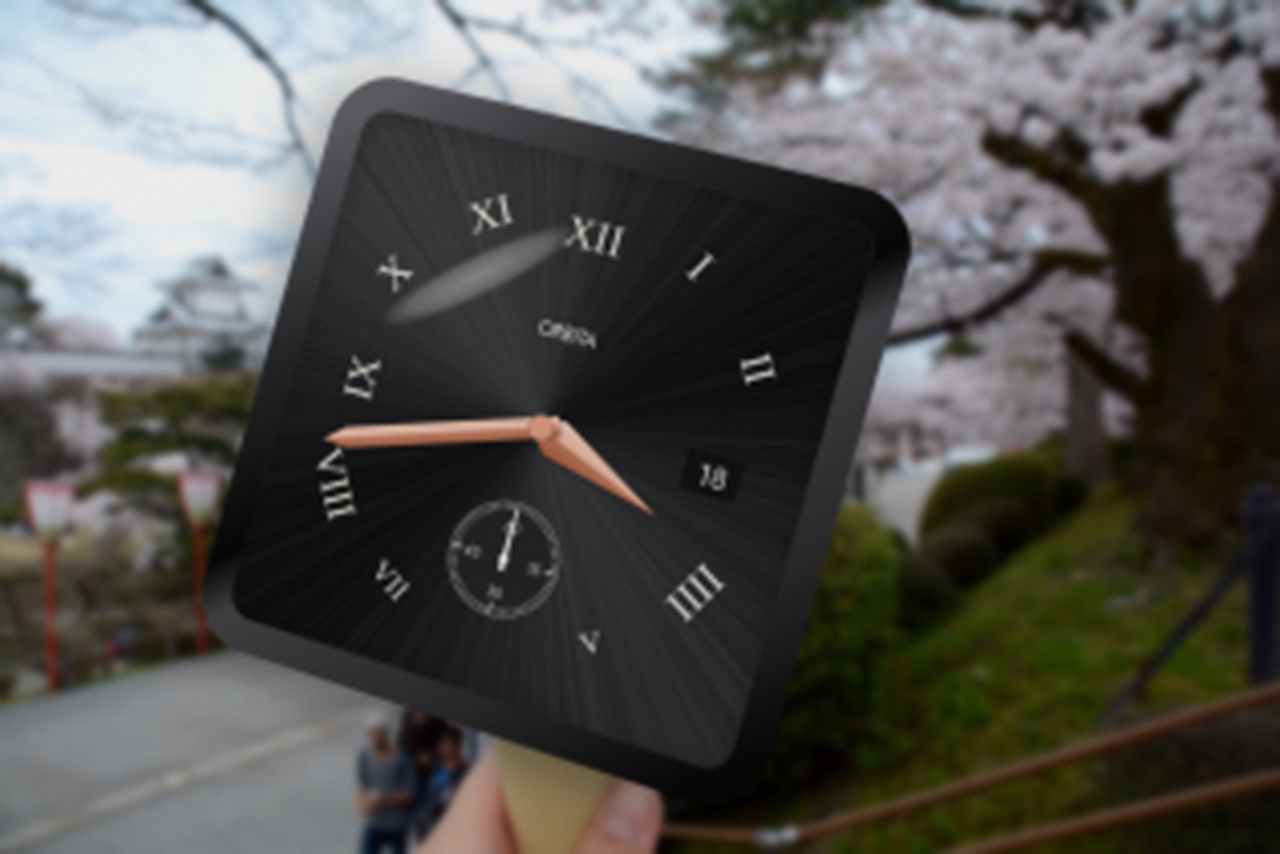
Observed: 3:42
